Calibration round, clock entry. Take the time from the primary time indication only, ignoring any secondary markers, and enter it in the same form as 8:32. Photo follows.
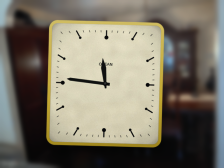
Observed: 11:46
